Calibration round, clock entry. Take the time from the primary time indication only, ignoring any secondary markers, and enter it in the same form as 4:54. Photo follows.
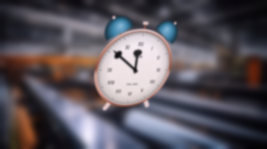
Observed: 11:51
